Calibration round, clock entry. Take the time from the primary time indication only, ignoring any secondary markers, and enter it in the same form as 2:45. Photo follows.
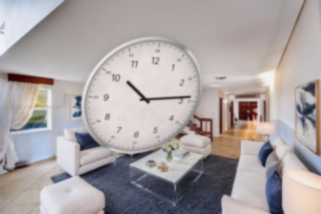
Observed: 10:14
